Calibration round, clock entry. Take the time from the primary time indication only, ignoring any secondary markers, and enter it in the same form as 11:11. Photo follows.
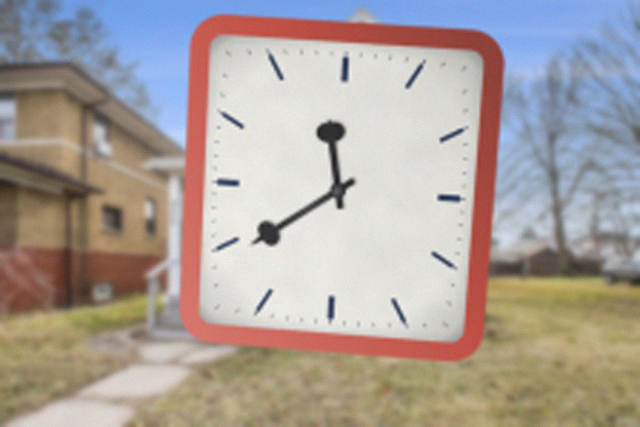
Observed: 11:39
